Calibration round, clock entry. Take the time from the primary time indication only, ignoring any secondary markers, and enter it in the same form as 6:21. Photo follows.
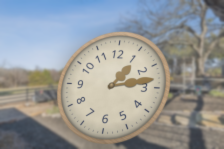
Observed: 1:13
